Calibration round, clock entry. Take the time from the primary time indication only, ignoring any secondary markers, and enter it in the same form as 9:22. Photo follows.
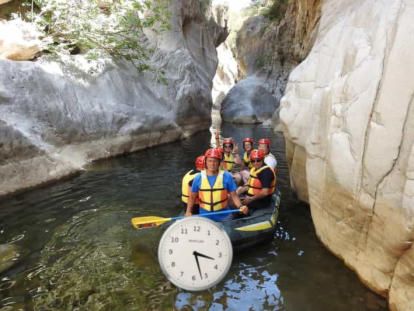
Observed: 3:27
